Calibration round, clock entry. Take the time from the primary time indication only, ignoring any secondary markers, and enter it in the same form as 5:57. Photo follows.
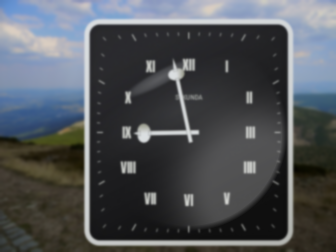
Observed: 8:58
